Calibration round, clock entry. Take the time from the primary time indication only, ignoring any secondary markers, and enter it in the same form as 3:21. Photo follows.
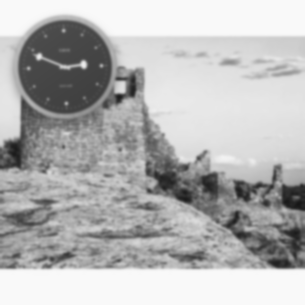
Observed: 2:49
